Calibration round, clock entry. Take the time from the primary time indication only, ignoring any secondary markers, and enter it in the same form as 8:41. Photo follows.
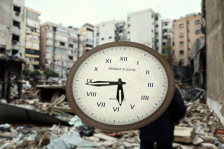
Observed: 5:44
